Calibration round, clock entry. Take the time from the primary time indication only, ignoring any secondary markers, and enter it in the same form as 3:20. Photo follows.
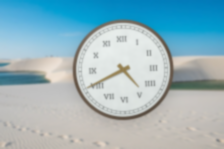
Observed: 4:41
